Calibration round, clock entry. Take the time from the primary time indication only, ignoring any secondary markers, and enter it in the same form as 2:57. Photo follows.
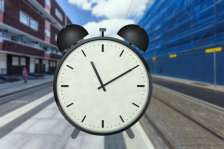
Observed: 11:10
